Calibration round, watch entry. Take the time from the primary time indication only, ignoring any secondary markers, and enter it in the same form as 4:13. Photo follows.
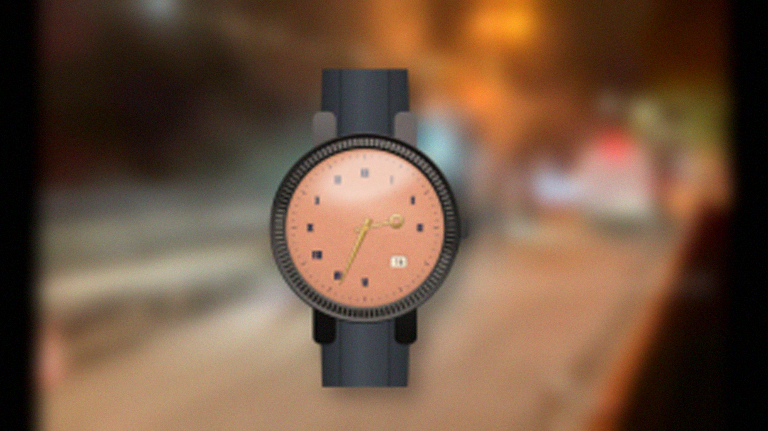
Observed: 2:34
